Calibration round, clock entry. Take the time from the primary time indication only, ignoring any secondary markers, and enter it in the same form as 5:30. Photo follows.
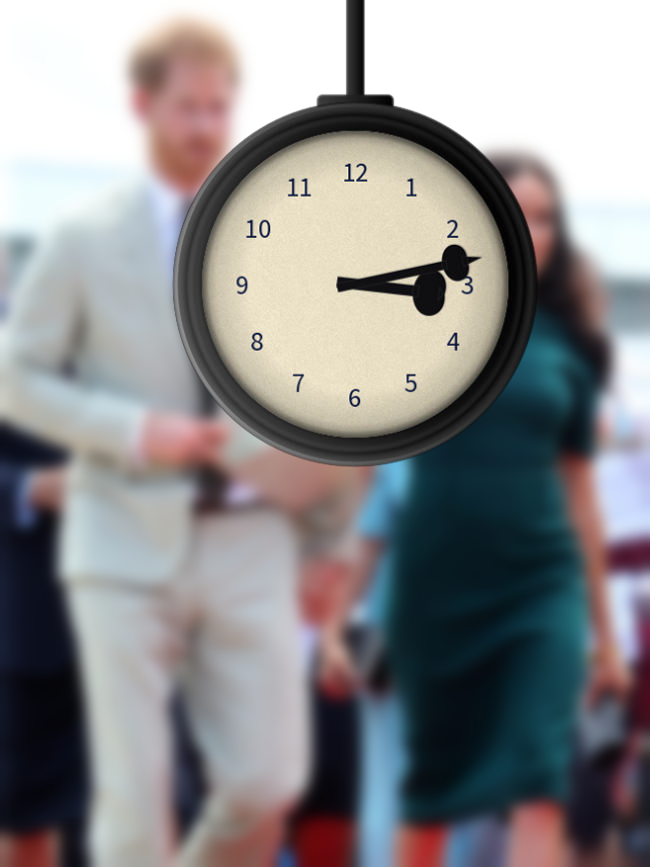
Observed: 3:13
